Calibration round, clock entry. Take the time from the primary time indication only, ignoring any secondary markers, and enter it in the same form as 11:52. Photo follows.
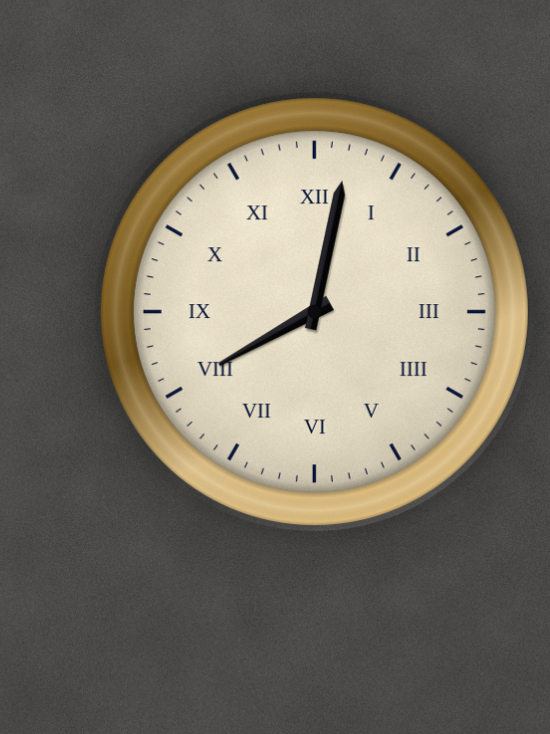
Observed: 8:02
